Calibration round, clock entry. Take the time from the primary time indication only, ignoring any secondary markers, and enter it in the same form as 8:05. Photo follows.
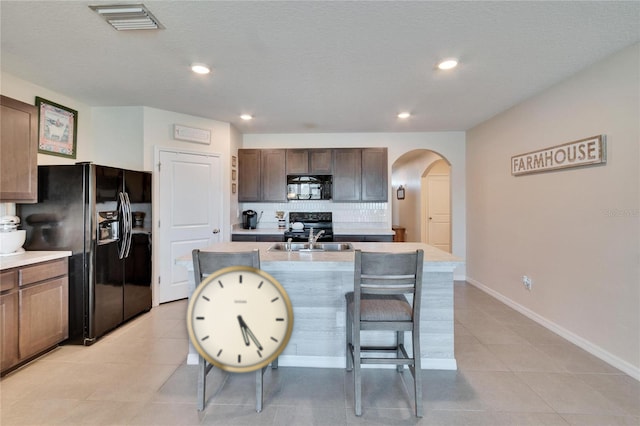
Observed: 5:24
